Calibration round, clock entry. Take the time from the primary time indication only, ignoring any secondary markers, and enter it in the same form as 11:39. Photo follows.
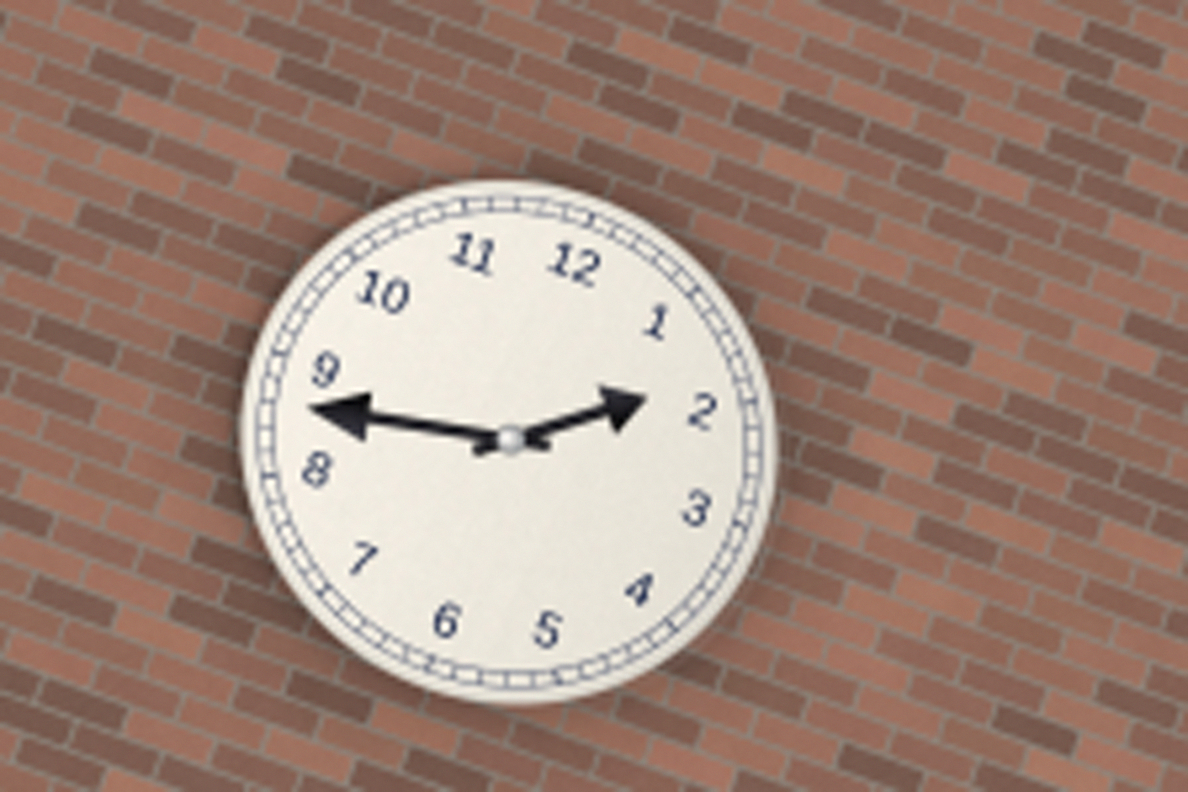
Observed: 1:43
